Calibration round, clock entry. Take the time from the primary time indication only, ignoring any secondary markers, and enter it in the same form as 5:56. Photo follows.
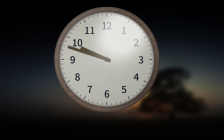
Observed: 9:48
